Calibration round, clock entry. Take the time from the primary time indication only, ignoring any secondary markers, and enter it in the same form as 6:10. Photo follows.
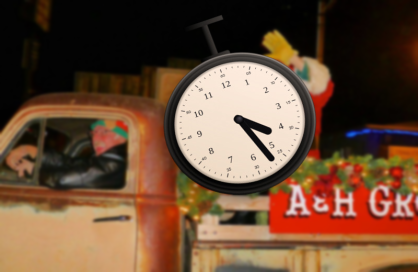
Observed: 4:27
